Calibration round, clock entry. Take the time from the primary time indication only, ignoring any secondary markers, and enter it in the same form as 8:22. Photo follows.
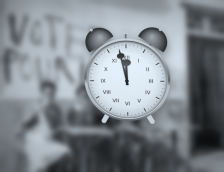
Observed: 11:58
